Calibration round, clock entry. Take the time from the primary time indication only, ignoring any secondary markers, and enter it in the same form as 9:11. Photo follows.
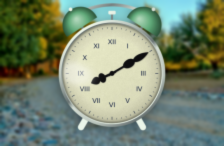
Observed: 8:10
